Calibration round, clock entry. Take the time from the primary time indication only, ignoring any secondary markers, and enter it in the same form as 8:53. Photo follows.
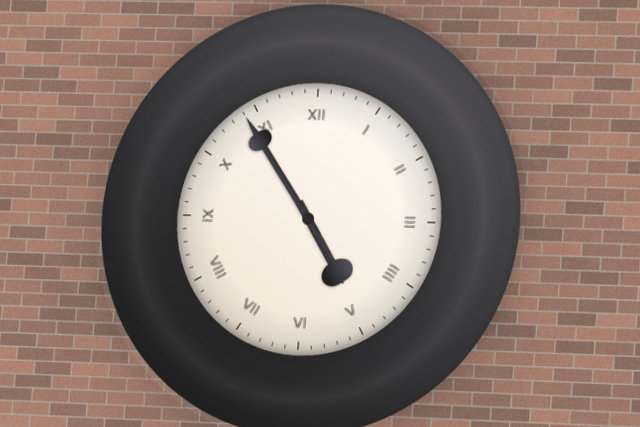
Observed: 4:54
